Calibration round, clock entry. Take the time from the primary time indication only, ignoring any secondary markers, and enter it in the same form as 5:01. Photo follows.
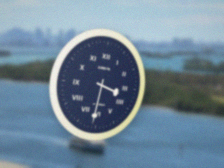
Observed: 3:31
